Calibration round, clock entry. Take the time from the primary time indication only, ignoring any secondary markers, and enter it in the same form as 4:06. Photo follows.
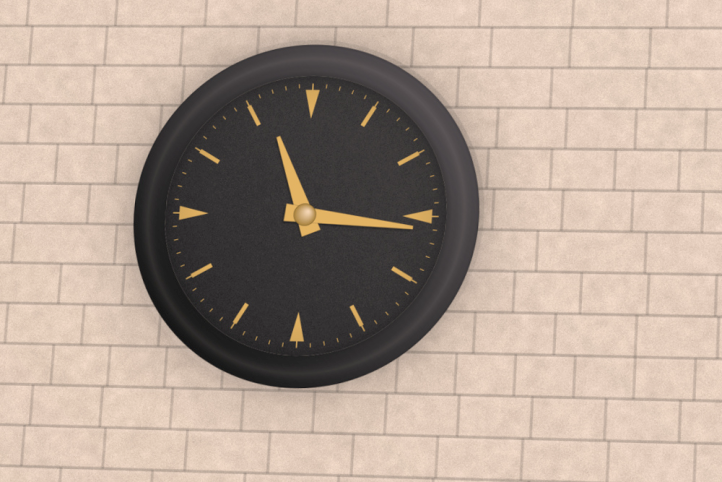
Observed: 11:16
